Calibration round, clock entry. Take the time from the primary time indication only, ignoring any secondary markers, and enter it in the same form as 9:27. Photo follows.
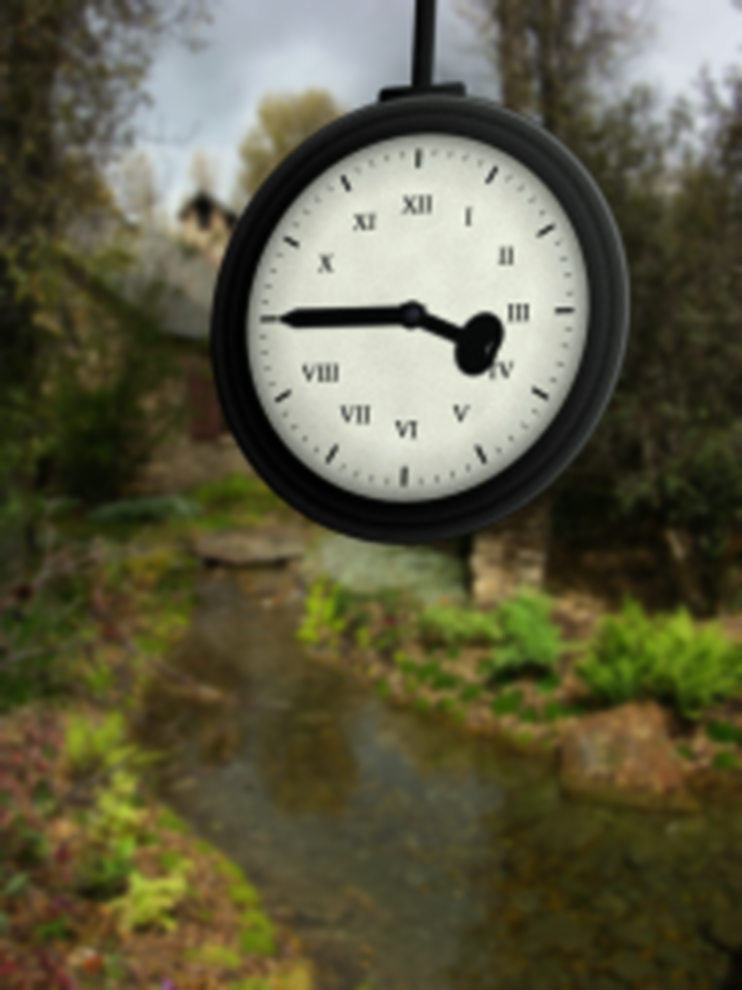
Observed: 3:45
